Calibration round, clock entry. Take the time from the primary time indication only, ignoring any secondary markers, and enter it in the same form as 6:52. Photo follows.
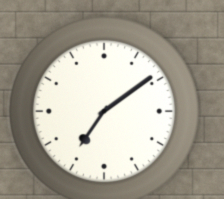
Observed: 7:09
